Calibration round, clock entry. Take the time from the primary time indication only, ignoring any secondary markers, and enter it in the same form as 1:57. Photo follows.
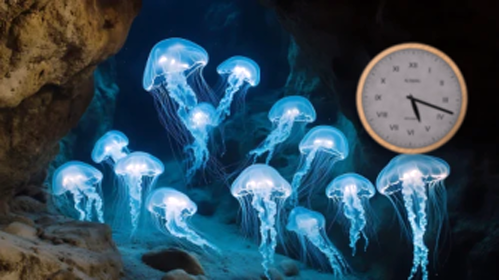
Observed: 5:18
